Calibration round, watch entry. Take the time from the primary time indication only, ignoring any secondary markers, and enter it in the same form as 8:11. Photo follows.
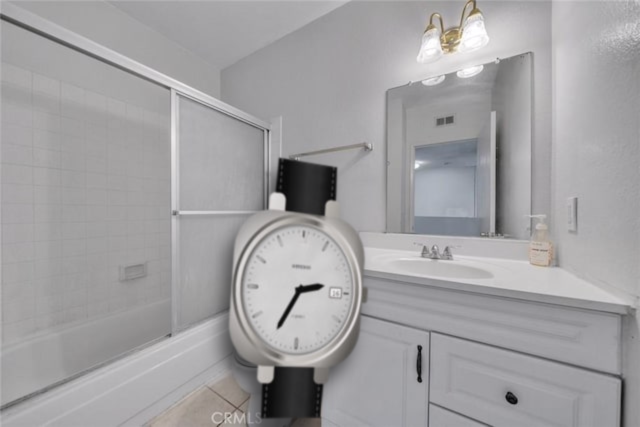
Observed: 2:35
